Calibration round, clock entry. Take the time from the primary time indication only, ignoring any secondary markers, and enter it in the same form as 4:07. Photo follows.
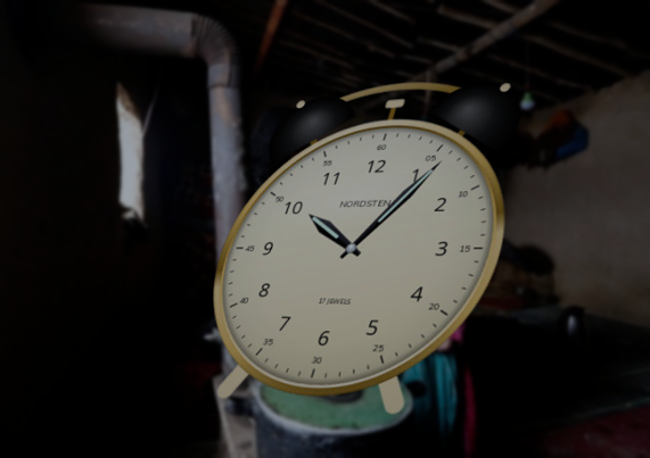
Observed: 10:06
